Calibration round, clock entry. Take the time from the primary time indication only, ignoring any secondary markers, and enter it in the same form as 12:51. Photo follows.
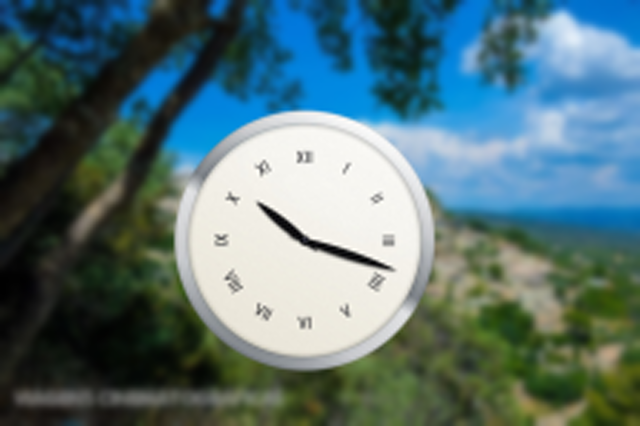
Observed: 10:18
